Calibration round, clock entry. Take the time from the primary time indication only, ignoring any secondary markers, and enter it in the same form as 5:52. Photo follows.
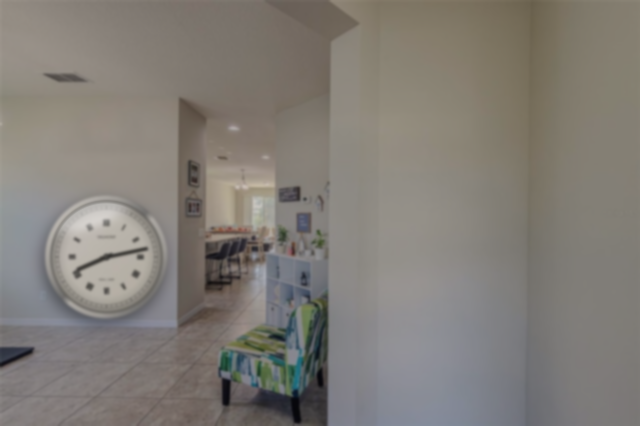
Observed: 8:13
